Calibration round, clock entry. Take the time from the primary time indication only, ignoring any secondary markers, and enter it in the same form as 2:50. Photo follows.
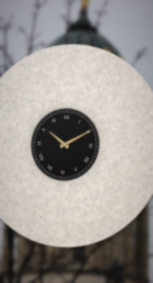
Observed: 10:10
